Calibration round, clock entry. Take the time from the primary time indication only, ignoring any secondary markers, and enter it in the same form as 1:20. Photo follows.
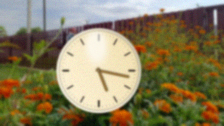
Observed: 5:17
